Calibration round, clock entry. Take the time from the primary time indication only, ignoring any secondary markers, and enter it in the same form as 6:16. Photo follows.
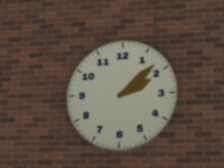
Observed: 2:08
